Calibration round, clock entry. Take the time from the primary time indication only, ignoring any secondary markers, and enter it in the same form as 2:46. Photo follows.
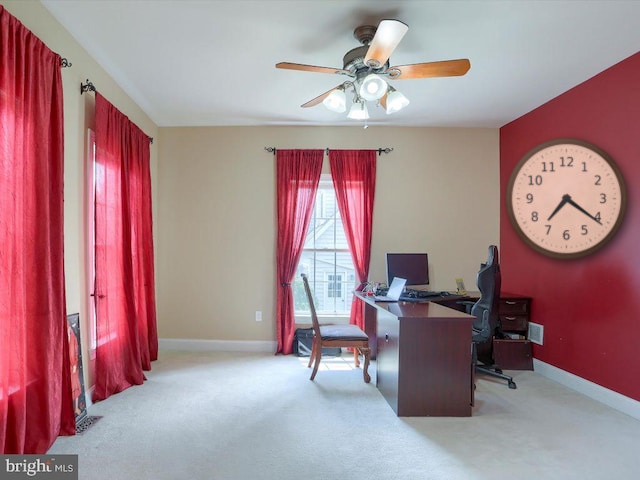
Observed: 7:21
